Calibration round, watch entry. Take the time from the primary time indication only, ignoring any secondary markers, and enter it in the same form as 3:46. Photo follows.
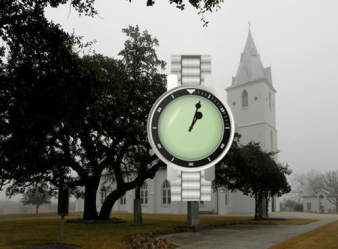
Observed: 1:03
